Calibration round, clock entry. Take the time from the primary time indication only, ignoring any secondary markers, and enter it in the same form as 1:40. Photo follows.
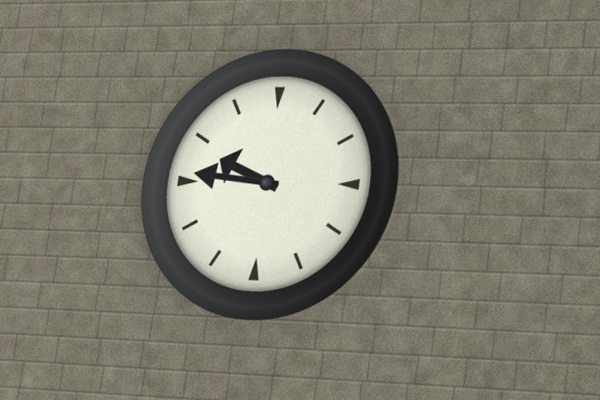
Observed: 9:46
